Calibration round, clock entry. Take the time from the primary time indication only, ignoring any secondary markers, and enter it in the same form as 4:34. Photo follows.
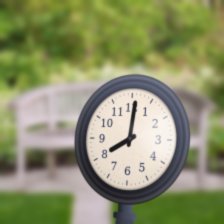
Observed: 8:01
